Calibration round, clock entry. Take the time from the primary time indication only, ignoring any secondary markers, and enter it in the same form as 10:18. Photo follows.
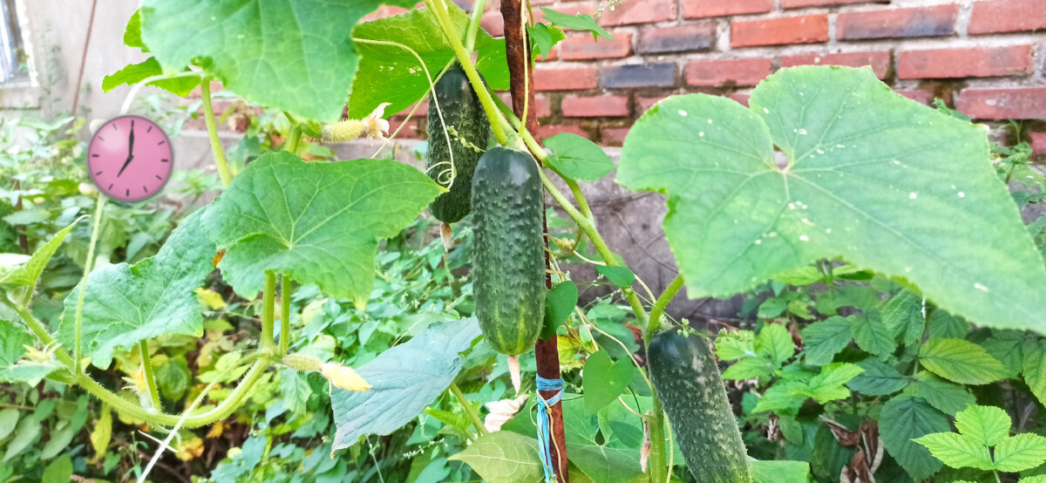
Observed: 7:00
